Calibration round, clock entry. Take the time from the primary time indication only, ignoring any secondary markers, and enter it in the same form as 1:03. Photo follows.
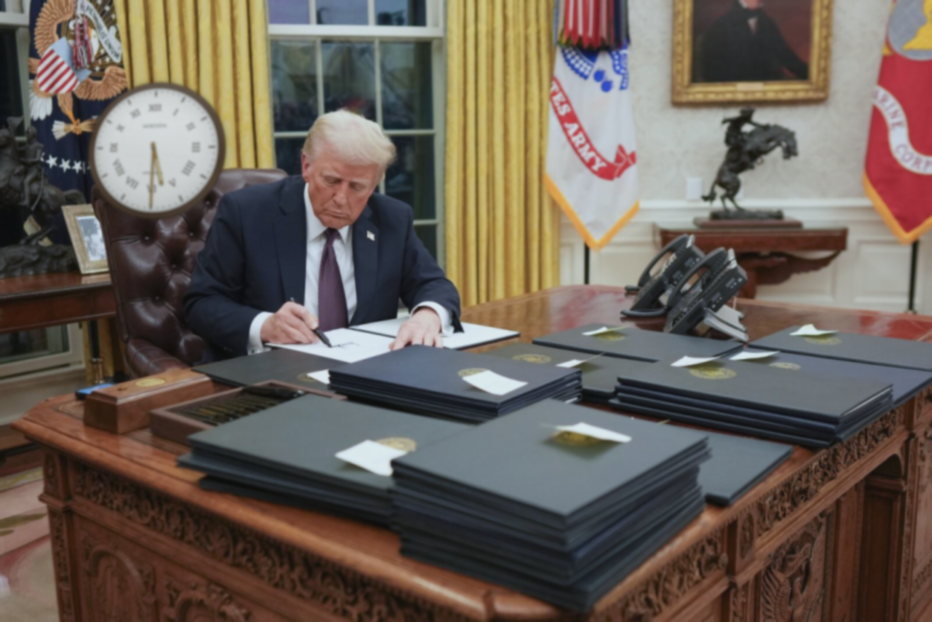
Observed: 5:30
